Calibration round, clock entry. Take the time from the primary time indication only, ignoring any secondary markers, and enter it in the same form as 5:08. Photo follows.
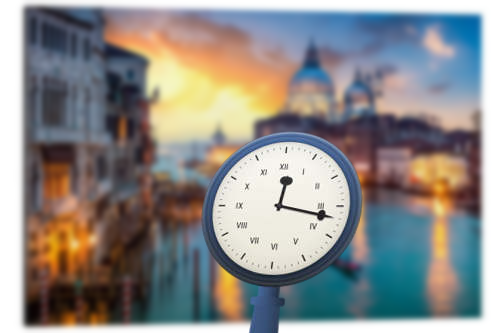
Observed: 12:17
